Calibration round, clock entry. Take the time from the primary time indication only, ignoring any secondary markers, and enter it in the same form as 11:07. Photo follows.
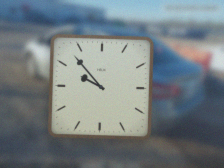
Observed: 9:53
